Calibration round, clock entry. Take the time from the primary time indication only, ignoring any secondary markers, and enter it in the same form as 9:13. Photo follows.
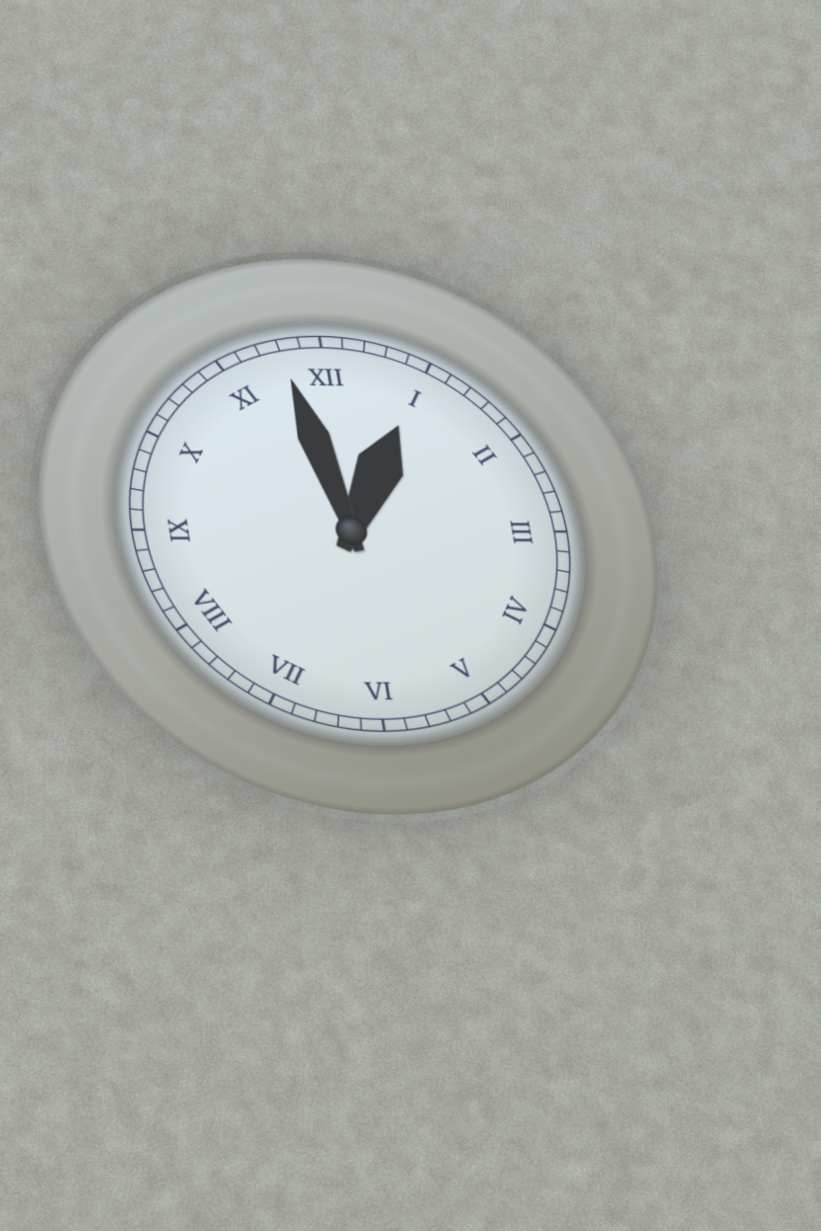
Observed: 12:58
